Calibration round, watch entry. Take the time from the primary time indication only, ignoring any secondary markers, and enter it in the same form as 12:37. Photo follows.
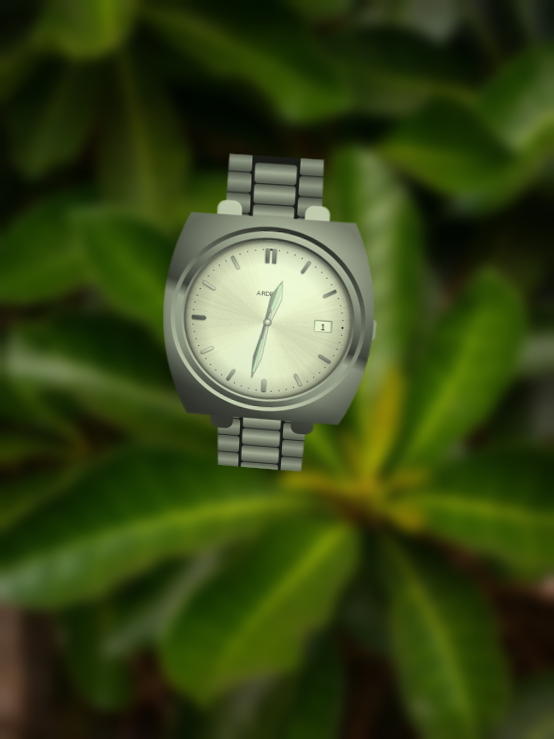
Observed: 12:32
